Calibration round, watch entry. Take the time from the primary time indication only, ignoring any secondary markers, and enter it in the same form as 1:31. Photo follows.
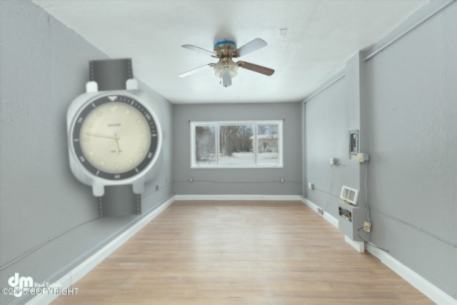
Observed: 5:47
